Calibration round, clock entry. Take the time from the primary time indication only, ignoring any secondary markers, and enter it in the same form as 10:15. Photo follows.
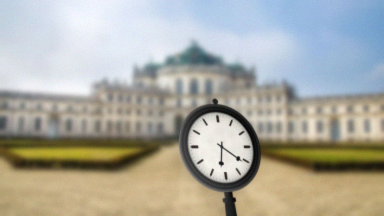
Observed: 6:21
